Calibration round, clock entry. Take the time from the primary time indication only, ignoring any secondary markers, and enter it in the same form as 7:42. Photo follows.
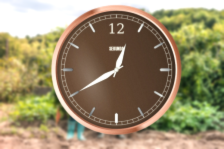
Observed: 12:40
